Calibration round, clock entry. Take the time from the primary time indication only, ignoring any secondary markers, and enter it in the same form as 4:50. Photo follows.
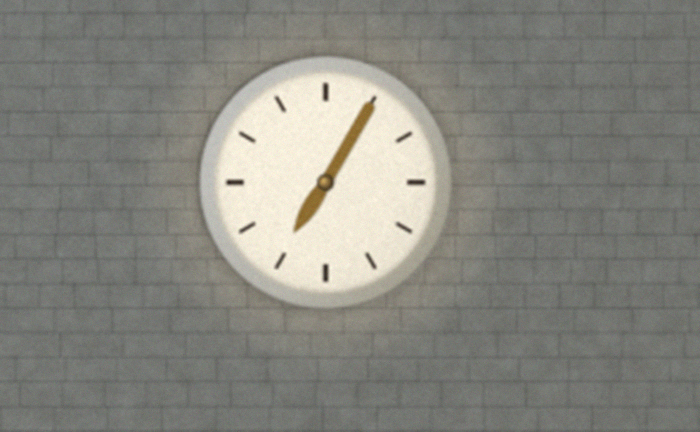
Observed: 7:05
